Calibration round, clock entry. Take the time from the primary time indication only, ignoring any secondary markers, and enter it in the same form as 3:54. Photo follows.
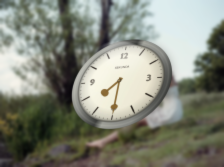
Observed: 7:30
